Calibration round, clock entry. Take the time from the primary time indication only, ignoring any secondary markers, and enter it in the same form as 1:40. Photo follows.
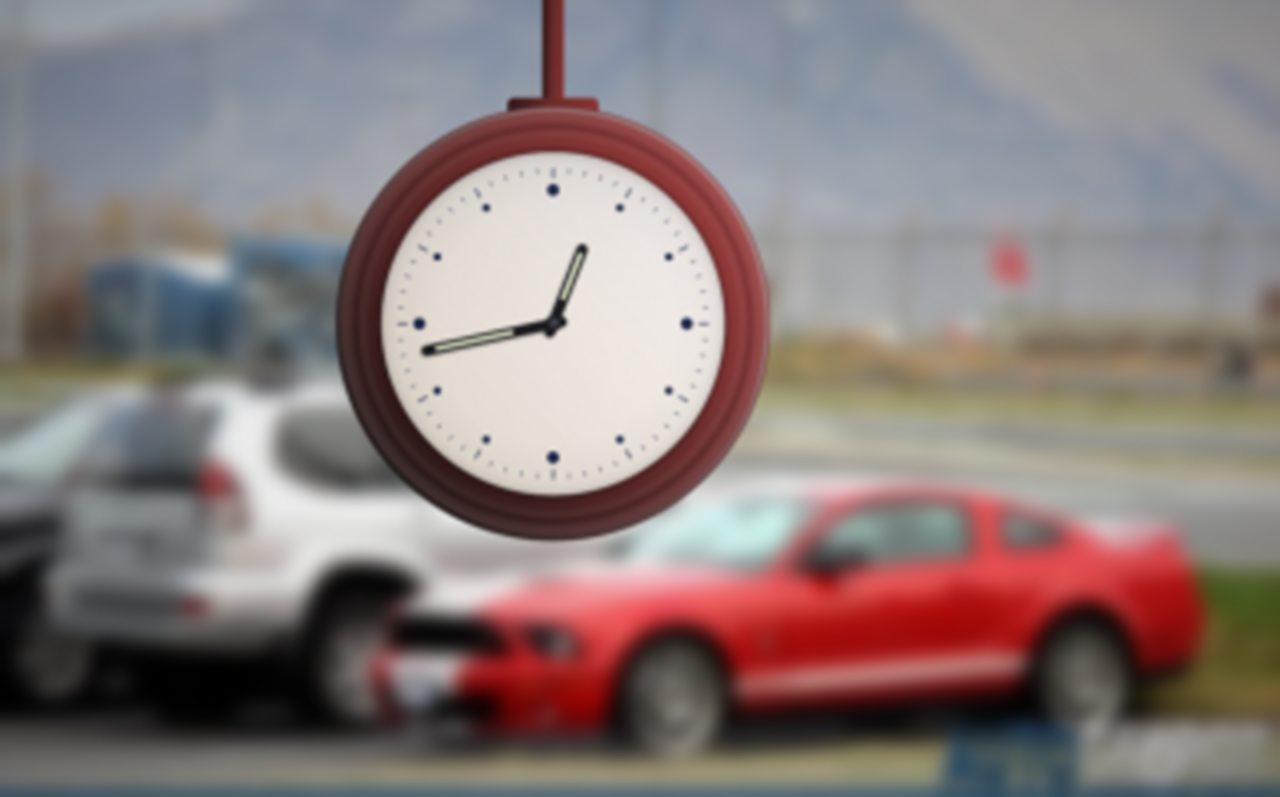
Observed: 12:43
